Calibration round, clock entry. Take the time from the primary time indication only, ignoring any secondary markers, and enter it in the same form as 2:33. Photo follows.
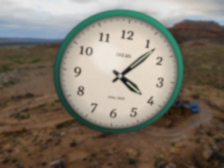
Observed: 4:07
